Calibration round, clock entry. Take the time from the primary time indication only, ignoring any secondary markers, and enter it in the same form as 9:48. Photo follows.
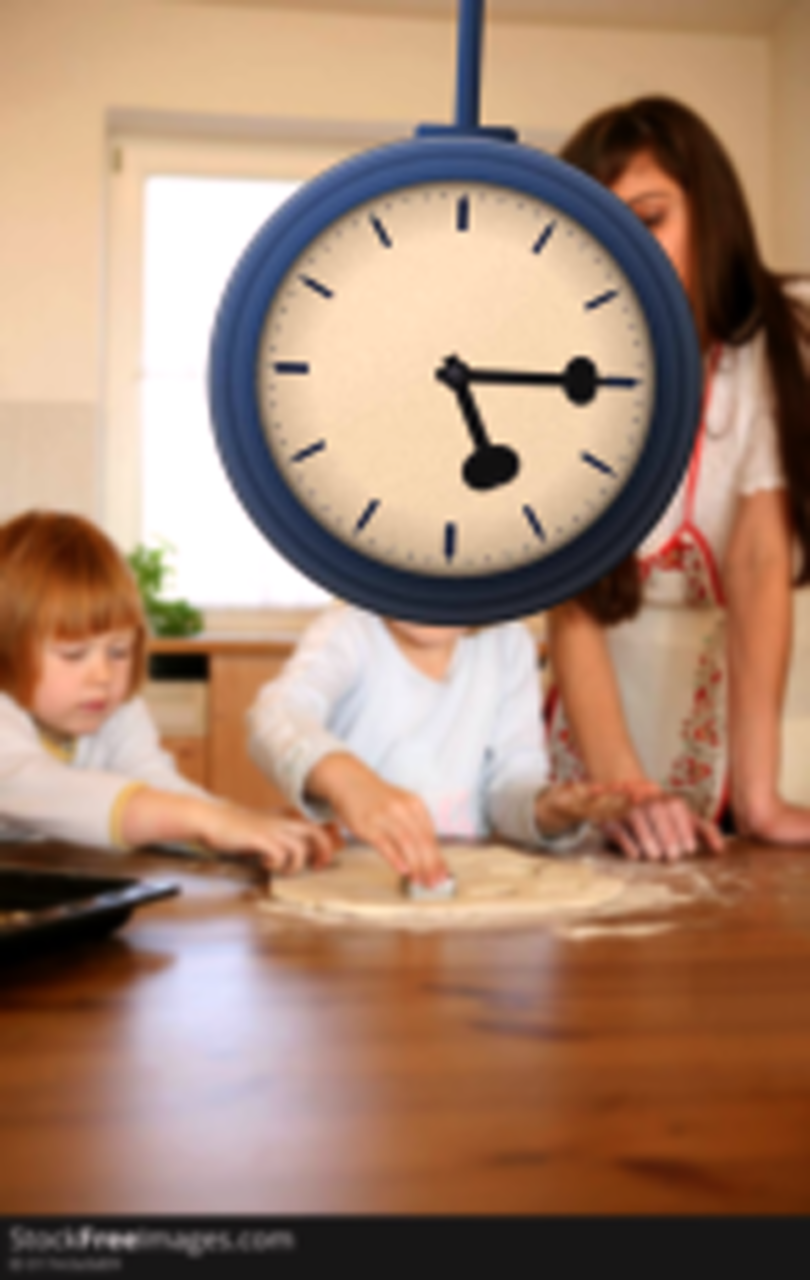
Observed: 5:15
